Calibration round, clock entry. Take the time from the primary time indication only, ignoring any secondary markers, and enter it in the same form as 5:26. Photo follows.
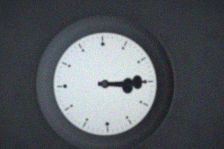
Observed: 3:15
